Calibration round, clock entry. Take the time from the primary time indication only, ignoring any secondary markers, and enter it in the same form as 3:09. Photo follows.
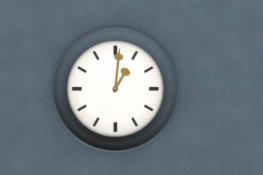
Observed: 1:01
